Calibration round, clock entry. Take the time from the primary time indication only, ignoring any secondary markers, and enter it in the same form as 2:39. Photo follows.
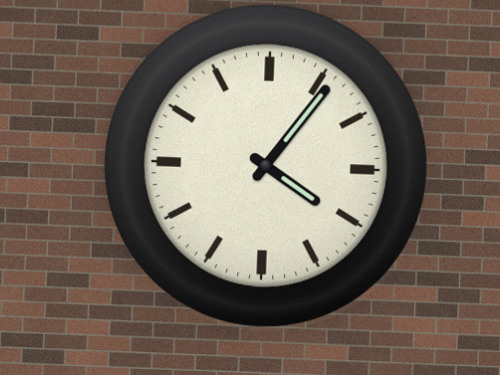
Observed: 4:06
